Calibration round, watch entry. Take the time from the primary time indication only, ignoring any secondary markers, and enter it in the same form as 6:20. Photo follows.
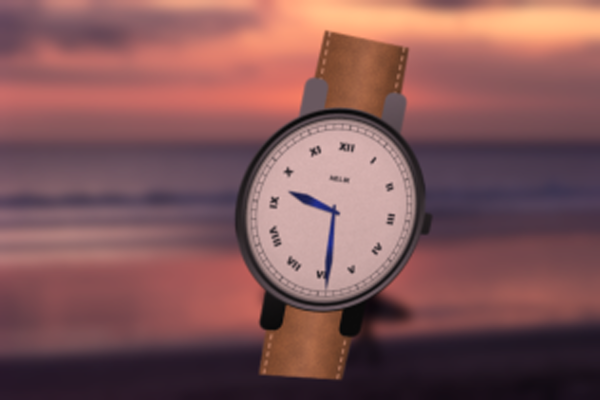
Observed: 9:29
